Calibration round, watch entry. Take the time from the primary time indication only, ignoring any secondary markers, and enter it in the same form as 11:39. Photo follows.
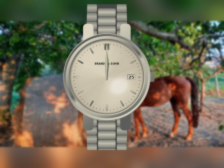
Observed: 12:00
